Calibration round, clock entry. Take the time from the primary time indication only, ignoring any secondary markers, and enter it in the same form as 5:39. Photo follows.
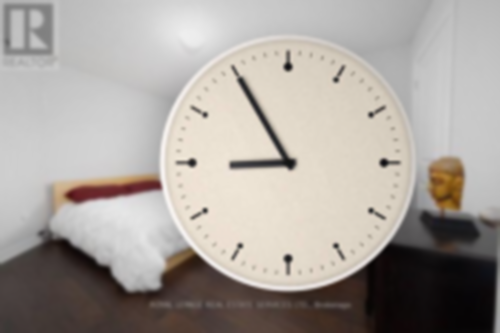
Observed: 8:55
